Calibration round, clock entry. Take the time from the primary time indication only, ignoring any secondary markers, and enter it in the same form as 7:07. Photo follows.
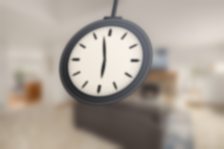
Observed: 5:58
